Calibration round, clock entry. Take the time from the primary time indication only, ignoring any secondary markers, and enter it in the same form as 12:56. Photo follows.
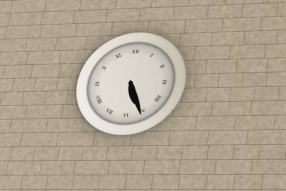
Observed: 5:26
